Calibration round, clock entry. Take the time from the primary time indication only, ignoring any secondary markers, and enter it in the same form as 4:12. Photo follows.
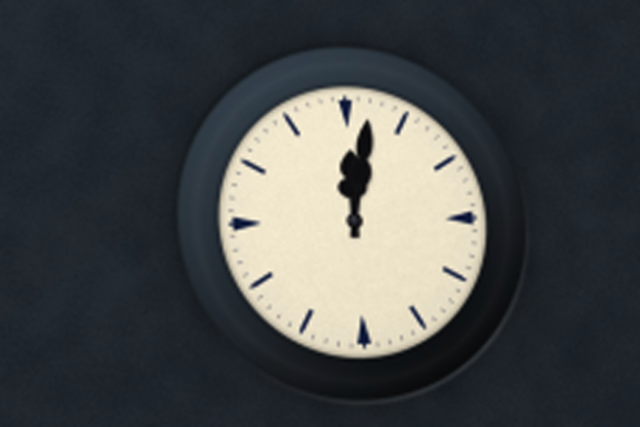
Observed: 12:02
